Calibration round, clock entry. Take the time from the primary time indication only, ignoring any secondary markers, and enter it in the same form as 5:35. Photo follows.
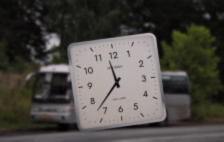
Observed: 11:37
